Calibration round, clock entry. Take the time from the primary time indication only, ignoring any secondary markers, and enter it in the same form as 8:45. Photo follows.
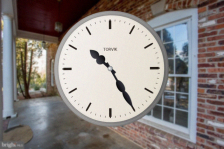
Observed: 10:25
